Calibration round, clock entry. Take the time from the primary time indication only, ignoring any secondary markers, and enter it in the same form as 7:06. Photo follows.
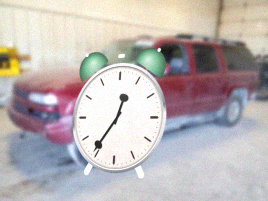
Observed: 12:36
